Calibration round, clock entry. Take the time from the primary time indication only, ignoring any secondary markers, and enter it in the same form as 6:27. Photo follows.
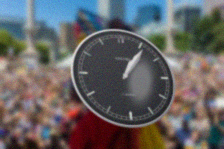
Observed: 1:06
